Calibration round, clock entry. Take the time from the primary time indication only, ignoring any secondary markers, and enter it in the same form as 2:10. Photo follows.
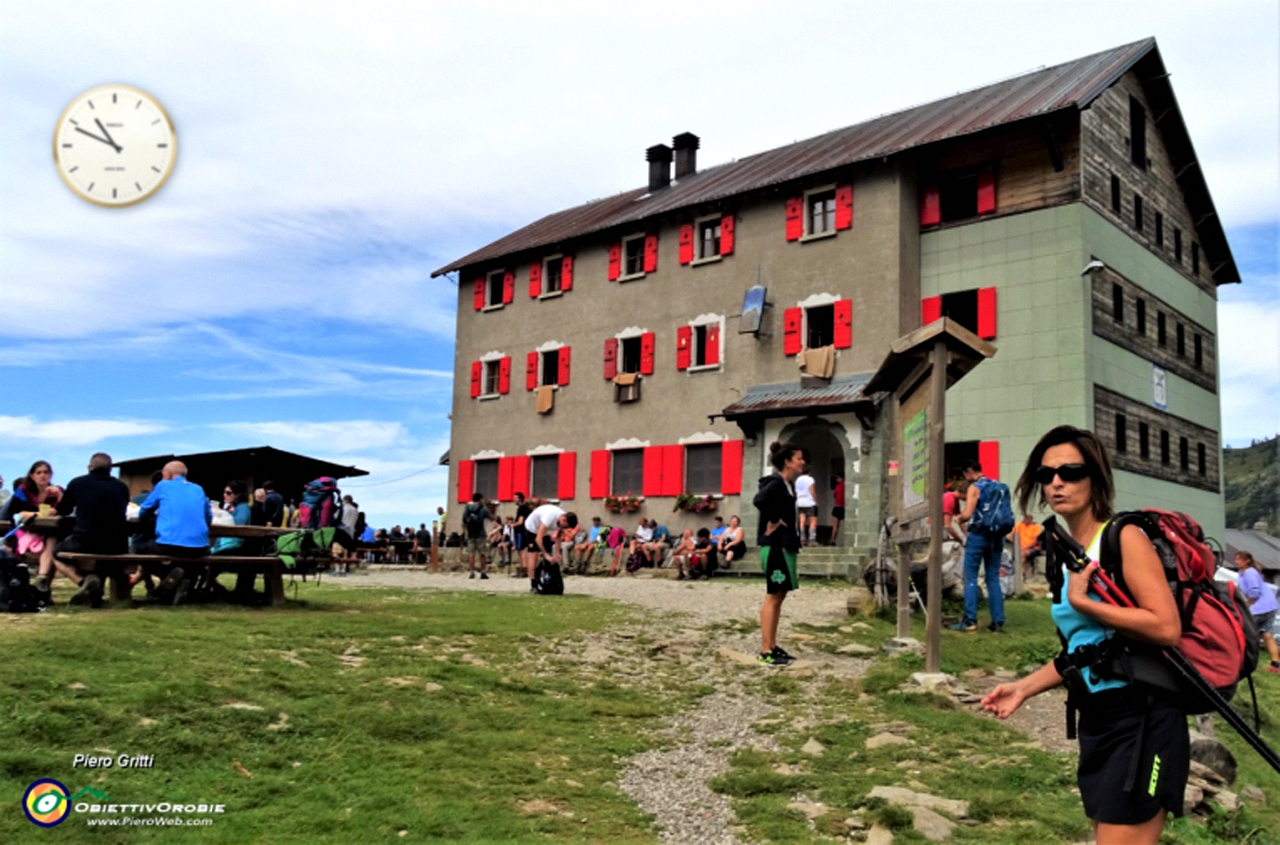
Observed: 10:49
